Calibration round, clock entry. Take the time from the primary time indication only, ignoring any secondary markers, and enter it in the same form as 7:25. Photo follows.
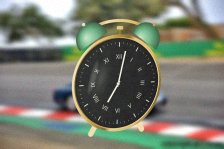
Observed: 7:02
